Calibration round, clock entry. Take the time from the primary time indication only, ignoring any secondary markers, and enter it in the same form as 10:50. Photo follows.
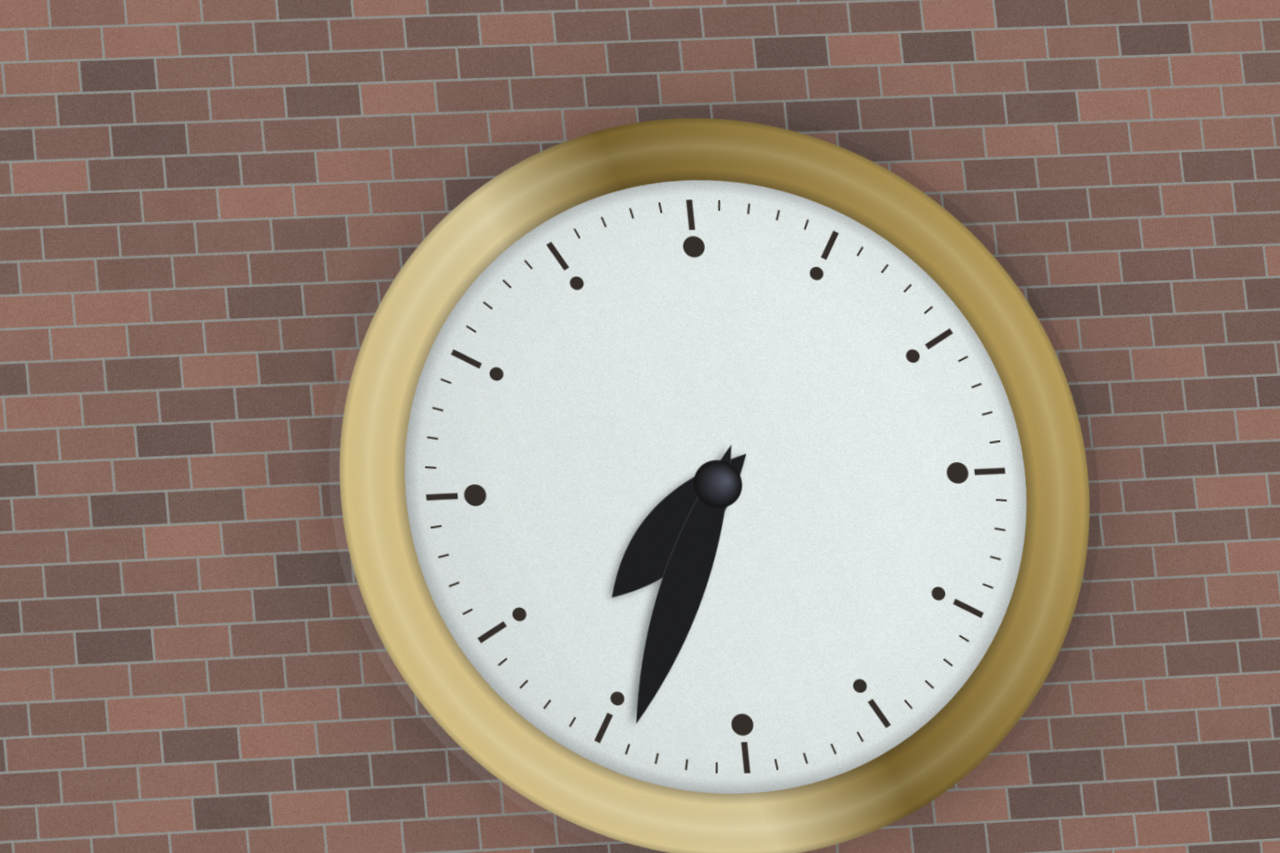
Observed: 7:34
